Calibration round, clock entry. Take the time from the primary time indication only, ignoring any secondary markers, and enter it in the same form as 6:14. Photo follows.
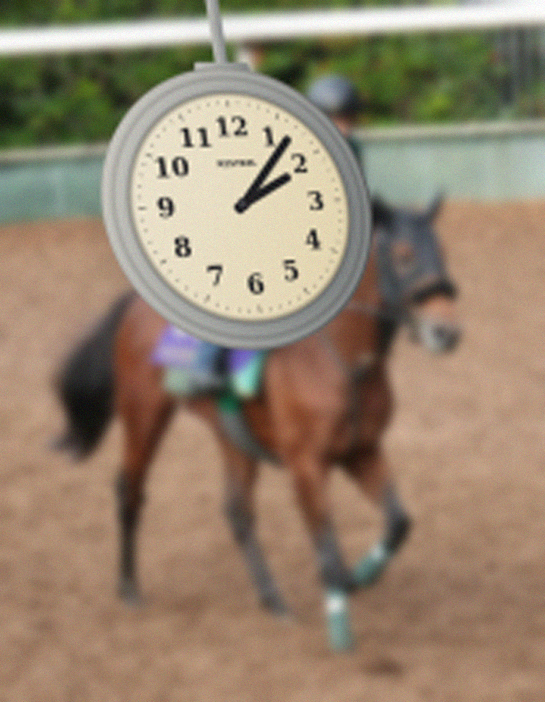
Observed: 2:07
